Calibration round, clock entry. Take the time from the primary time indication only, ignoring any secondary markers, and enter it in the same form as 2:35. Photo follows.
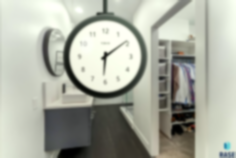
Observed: 6:09
